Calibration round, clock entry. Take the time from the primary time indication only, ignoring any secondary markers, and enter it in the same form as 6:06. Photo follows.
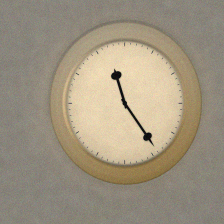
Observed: 11:24
